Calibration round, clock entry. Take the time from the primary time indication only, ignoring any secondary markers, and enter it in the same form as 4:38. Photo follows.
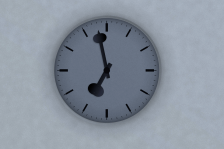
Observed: 6:58
